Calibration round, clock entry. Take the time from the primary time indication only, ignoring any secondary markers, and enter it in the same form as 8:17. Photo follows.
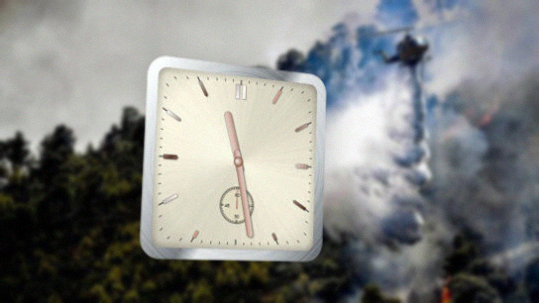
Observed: 11:28
